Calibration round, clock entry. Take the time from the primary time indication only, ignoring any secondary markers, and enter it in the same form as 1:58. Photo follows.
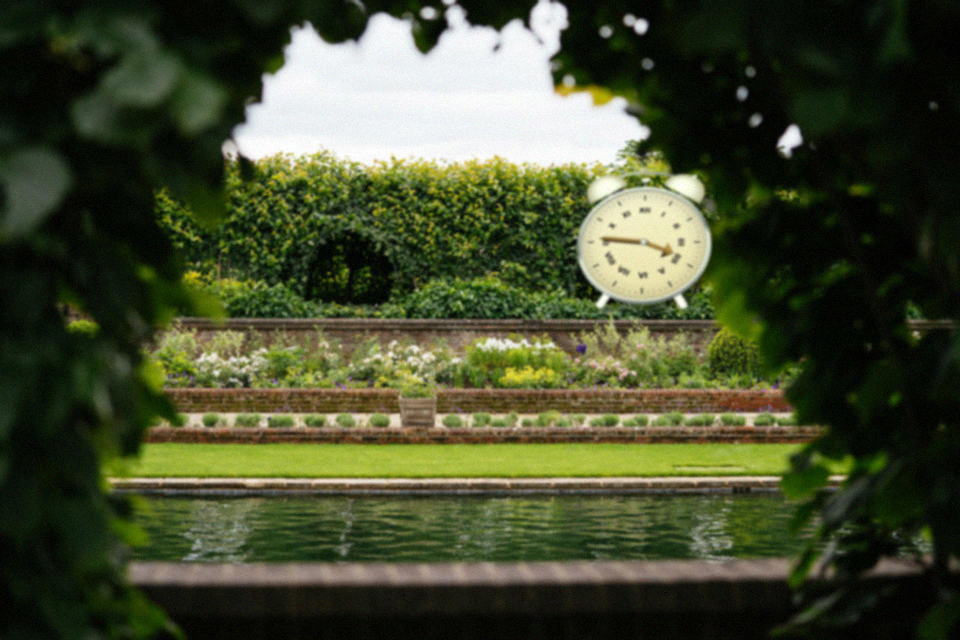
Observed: 3:46
